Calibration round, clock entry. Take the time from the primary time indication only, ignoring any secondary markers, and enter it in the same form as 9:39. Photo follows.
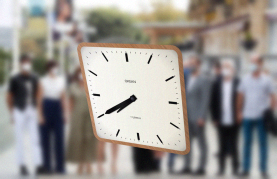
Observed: 7:40
